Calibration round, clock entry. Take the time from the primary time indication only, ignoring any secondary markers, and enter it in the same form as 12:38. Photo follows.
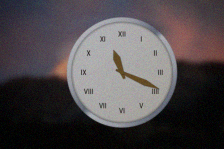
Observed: 11:19
